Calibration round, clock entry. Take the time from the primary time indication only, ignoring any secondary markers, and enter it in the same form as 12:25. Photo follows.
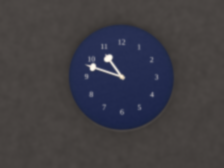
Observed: 10:48
